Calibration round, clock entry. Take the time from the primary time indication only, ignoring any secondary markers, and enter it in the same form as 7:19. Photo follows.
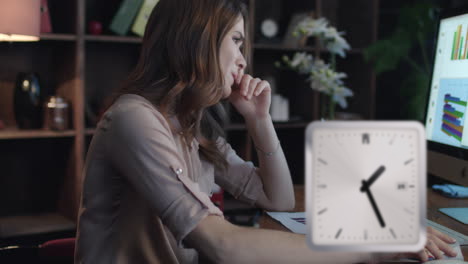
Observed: 1:26
